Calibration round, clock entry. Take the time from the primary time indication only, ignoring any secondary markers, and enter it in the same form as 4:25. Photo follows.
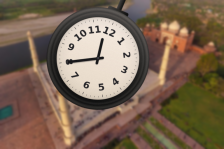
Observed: 11:40
